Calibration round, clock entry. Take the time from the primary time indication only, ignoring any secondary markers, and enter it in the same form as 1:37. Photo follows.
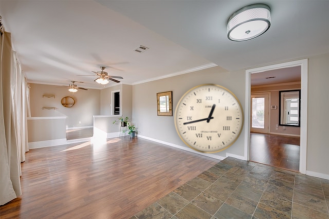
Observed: 12:43
